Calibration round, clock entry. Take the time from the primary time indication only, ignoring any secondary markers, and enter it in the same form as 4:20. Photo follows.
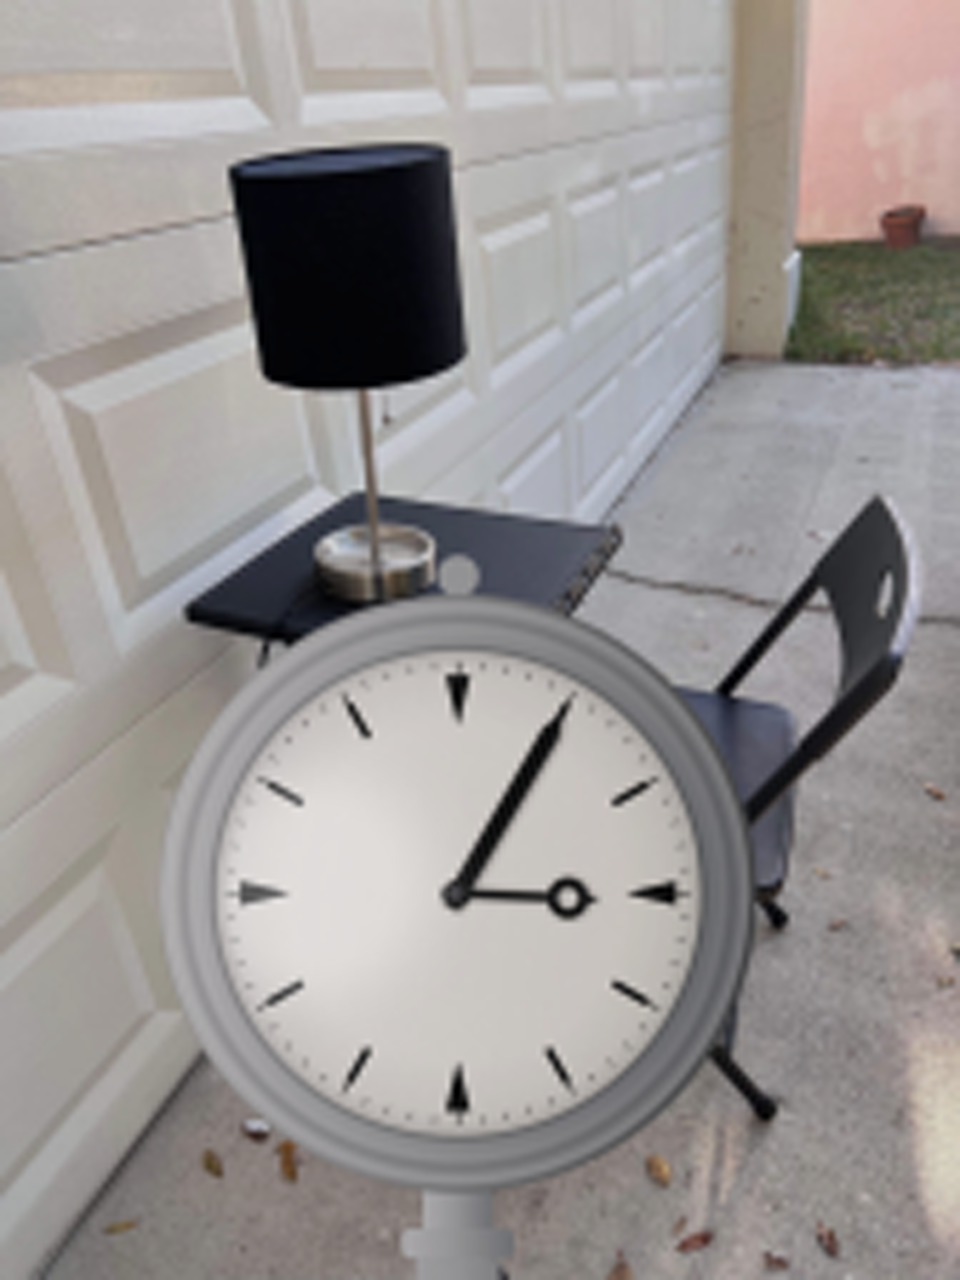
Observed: 3:05
